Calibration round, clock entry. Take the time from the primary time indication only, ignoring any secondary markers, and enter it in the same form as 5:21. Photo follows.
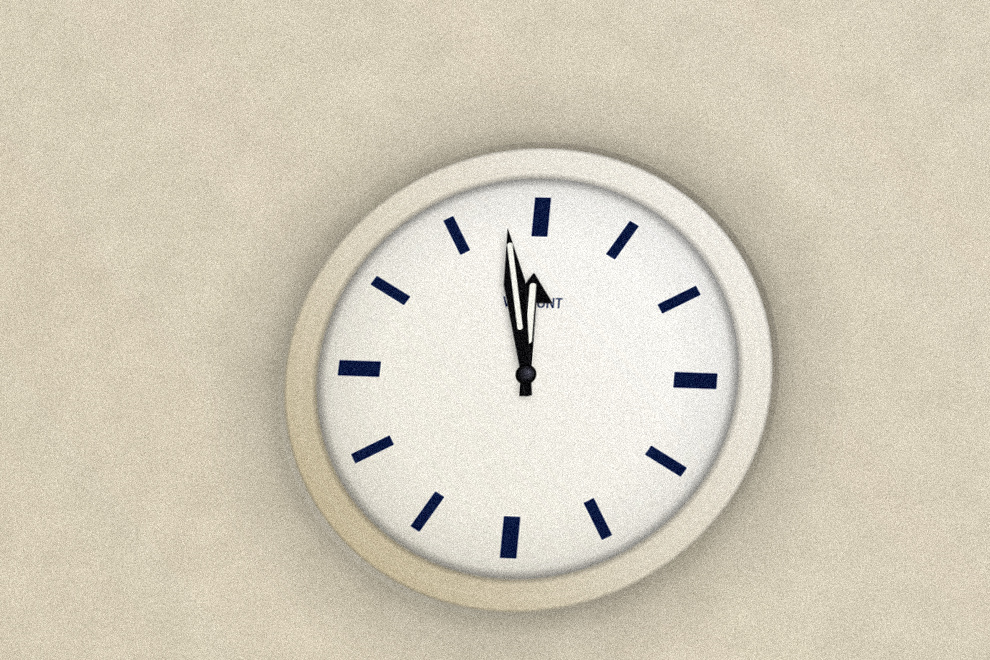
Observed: 11:58
